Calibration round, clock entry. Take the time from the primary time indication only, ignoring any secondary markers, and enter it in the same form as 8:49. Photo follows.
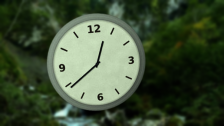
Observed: 12:39
